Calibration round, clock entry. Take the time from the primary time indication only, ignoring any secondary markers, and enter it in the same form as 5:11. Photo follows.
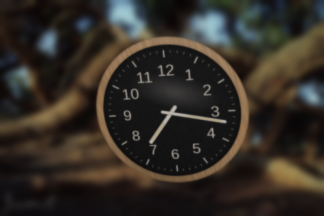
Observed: 7:17
